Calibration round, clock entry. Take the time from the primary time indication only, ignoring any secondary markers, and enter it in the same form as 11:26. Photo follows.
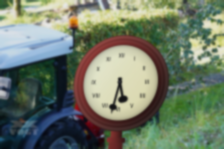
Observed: 5:32
